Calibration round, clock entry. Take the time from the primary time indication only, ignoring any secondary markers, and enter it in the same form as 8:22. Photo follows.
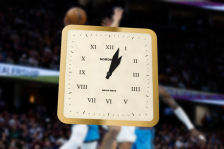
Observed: 1:03
